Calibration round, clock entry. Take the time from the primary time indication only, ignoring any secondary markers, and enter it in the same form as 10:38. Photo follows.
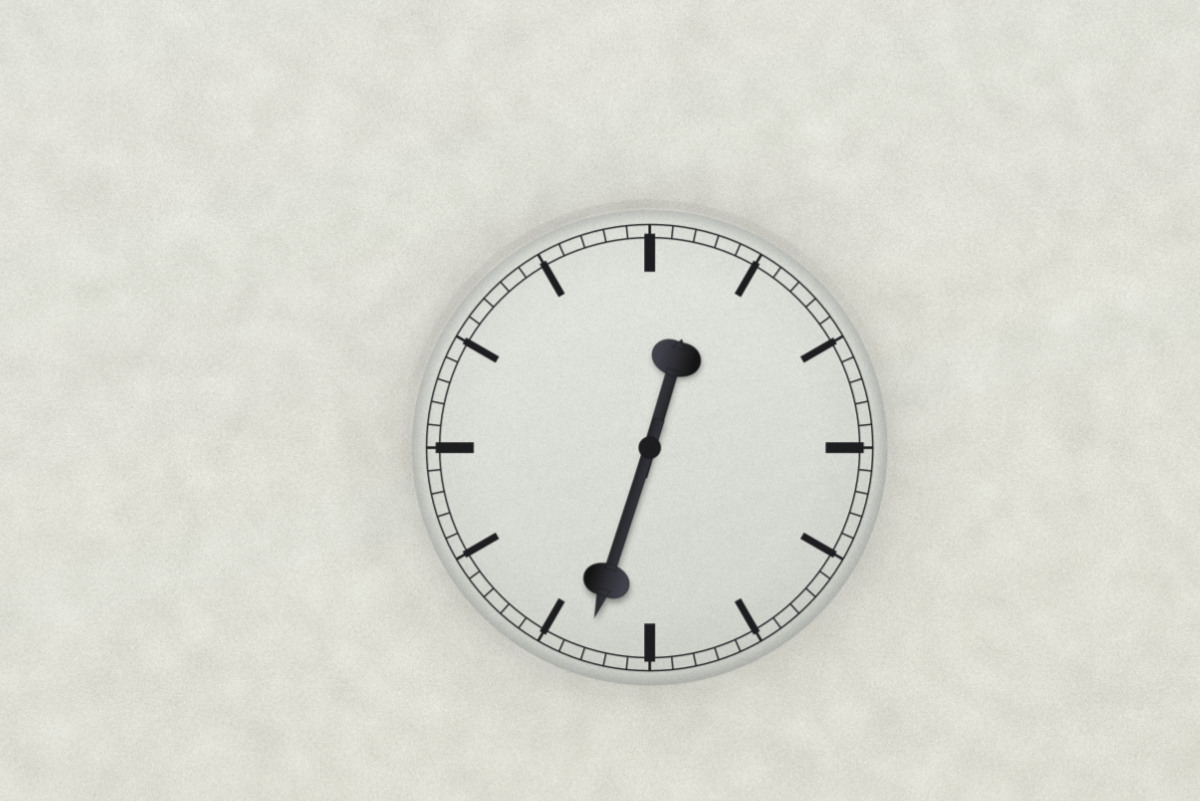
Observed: 12:33
